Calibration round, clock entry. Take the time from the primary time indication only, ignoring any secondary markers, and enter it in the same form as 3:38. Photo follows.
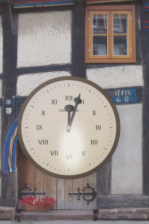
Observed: 12:03
